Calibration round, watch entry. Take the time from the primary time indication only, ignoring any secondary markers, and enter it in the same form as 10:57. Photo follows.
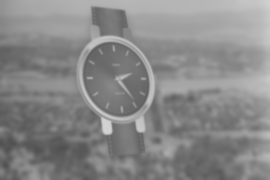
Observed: 2:24
